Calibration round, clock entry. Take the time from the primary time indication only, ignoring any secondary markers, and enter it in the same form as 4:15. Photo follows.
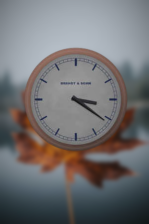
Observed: 3:21
